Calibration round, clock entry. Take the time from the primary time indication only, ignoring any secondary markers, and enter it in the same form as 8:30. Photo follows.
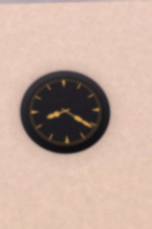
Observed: 8:21
